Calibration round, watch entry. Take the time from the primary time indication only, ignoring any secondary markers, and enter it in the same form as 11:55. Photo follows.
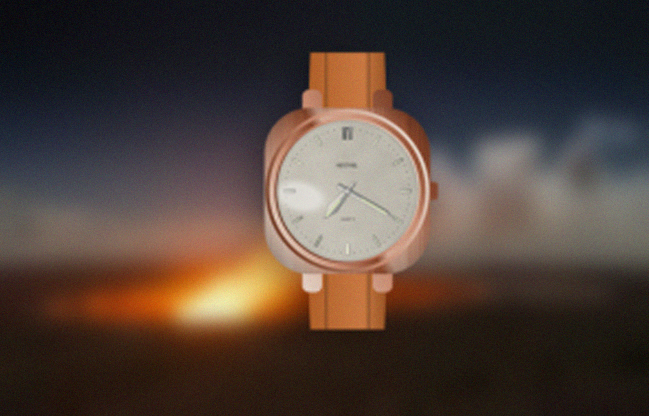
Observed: 7:20
